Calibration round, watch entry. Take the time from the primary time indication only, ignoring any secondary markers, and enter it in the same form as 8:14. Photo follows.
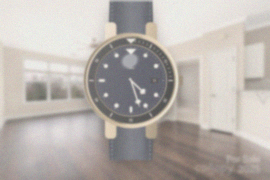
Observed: 4:27
